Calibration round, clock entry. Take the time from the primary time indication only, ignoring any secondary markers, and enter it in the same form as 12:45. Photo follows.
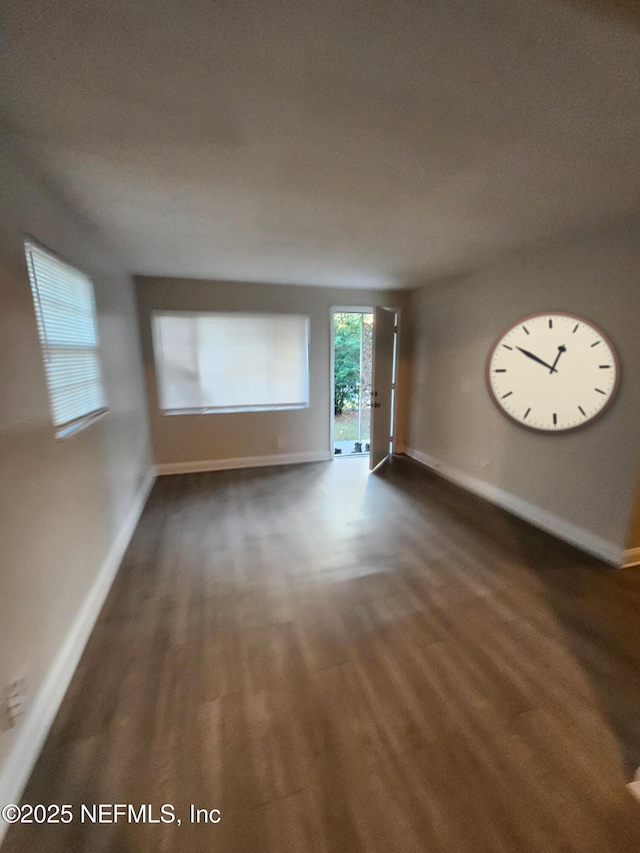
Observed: 12:51
